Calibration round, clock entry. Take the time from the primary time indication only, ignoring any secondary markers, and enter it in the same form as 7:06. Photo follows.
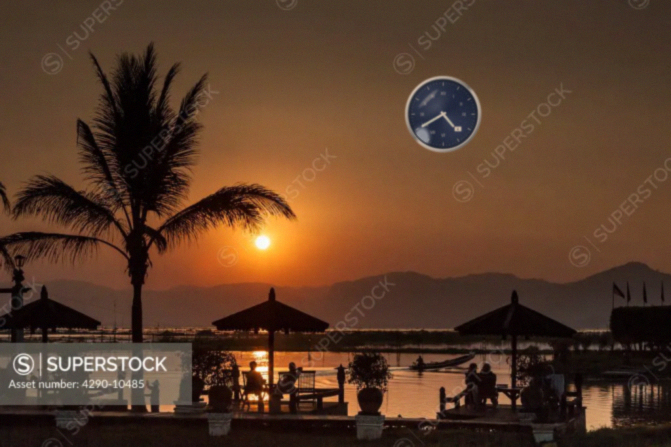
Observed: 4:40
